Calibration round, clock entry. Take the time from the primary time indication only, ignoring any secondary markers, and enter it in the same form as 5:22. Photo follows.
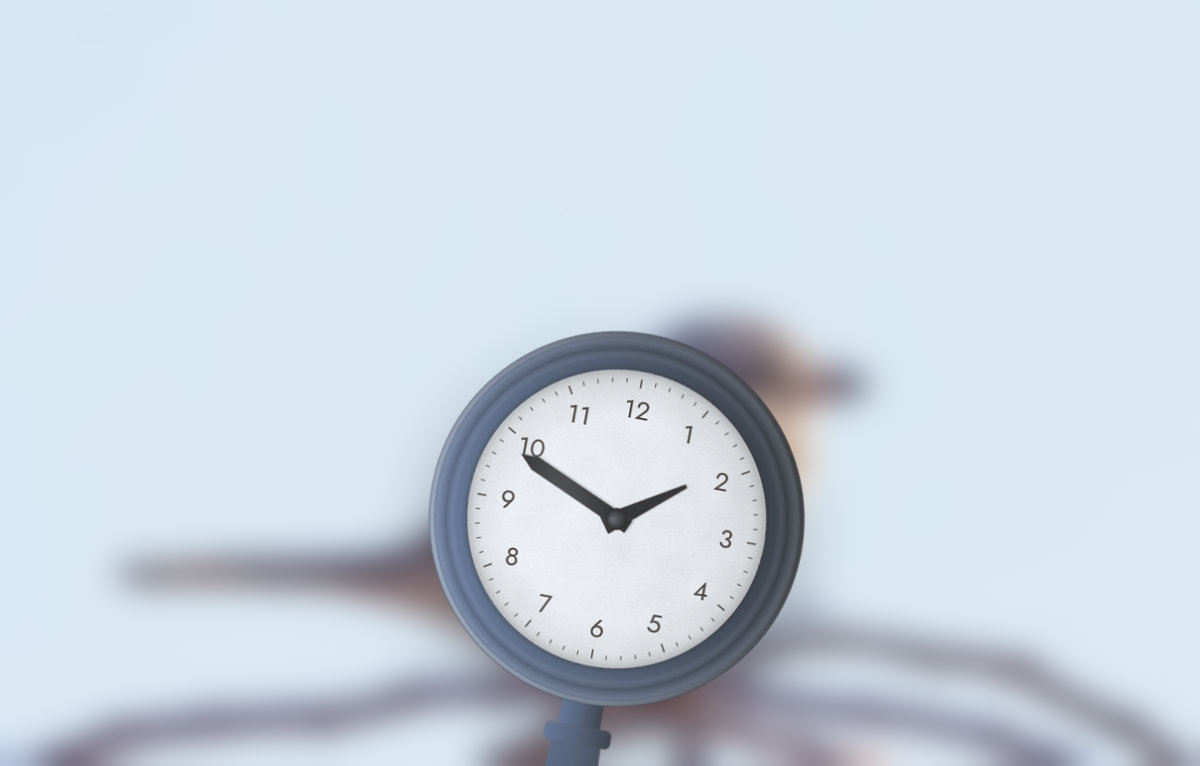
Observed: 1:49
